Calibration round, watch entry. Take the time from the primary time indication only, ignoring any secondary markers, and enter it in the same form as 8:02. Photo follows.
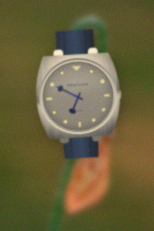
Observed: 6:50
